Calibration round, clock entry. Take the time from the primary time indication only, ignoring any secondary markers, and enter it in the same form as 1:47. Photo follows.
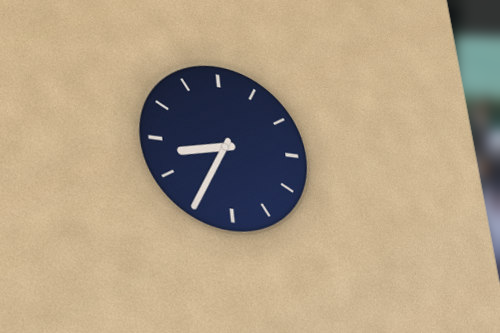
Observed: 8:35
